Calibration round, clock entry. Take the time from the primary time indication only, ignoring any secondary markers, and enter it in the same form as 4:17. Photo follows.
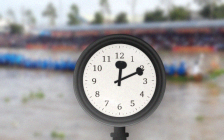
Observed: 12:11
